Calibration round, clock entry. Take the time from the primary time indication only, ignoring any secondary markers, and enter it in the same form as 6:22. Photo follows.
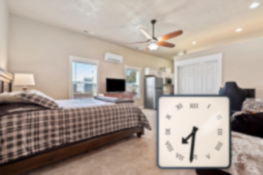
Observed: 7:31
